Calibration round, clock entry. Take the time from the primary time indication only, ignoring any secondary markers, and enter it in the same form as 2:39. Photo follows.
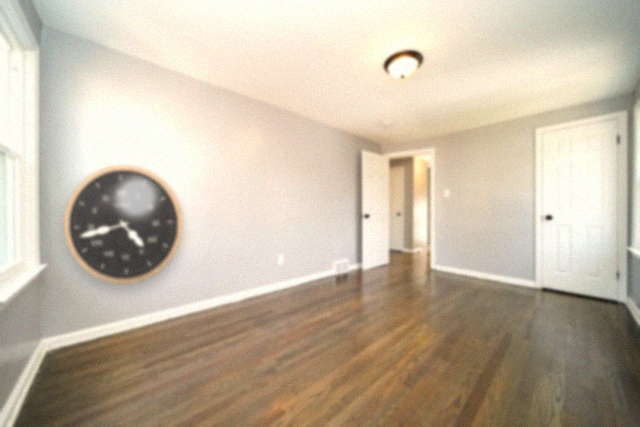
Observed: 4:43
